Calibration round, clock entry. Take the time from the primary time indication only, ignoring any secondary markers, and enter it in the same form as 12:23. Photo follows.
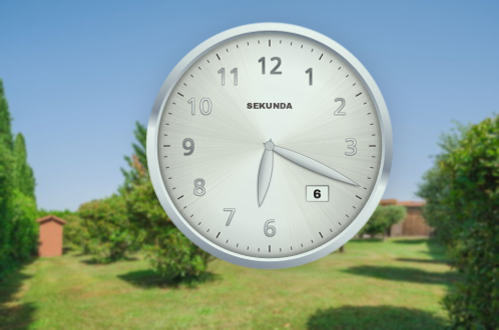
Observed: 6:19
